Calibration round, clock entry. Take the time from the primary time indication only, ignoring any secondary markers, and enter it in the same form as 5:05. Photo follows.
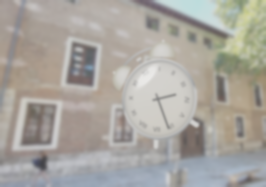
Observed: 3:31
